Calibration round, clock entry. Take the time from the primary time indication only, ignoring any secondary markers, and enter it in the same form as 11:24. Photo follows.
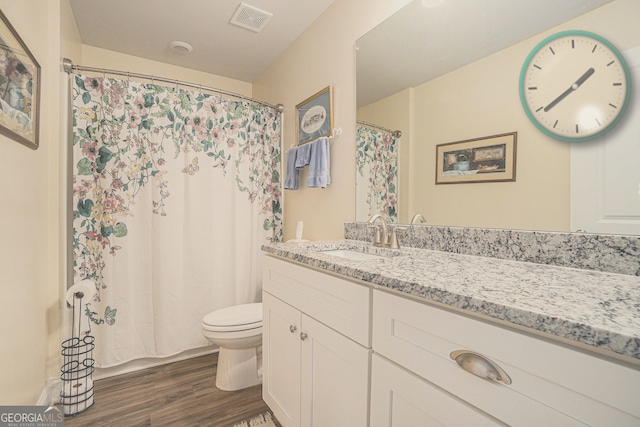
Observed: 1:39
